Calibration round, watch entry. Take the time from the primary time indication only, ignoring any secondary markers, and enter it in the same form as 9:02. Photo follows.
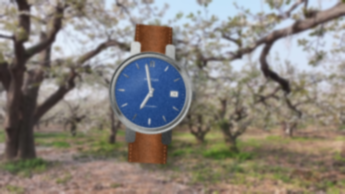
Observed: 6:58
